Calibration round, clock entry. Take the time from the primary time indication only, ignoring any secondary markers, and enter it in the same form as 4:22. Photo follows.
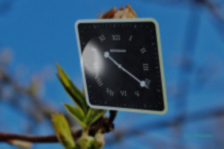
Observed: 10:21
